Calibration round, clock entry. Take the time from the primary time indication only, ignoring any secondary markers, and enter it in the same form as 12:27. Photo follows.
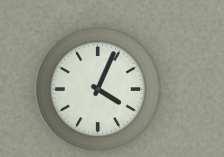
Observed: 4:04
